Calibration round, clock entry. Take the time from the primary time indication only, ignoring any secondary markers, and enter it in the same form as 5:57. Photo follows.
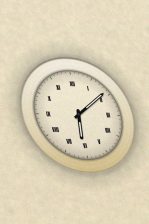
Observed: 6:09
